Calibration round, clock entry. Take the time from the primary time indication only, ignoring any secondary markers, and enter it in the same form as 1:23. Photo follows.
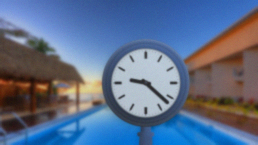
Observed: 9:22
